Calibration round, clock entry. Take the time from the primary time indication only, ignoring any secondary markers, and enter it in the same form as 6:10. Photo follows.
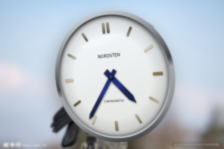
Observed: 4:36
